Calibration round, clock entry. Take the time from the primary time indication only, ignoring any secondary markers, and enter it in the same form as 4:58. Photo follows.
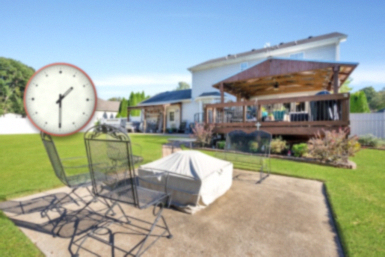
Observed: 1:30
